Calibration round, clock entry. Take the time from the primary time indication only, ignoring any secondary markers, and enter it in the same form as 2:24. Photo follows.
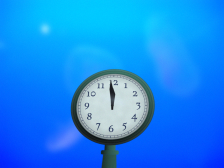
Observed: 11:59
